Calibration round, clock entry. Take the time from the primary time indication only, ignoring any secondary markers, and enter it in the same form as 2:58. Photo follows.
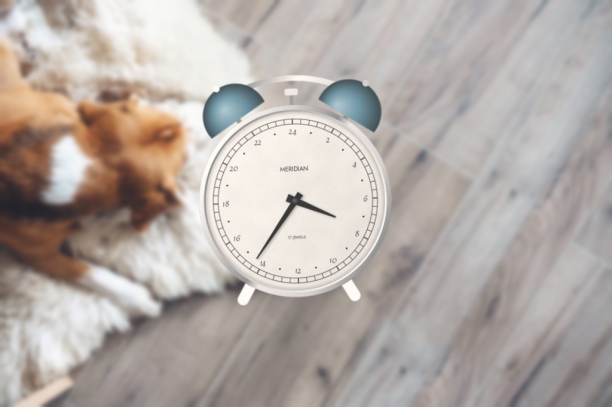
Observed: 7:36
